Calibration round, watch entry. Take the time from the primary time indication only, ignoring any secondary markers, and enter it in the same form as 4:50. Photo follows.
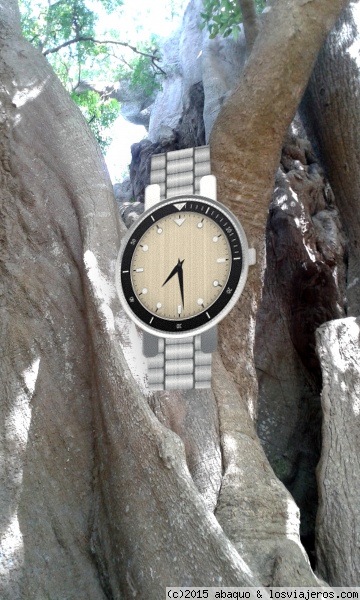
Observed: 7:29
